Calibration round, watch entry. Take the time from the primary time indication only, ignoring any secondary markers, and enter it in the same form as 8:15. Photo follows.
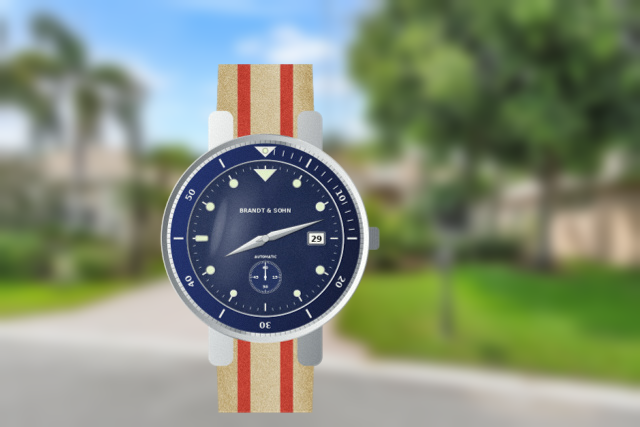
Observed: 8:12
